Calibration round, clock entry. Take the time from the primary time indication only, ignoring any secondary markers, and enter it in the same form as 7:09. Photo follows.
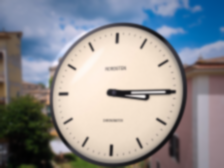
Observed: 3:15
